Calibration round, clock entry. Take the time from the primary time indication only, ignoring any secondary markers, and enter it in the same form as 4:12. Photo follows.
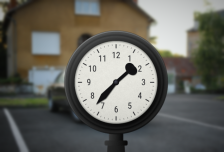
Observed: 1:37
